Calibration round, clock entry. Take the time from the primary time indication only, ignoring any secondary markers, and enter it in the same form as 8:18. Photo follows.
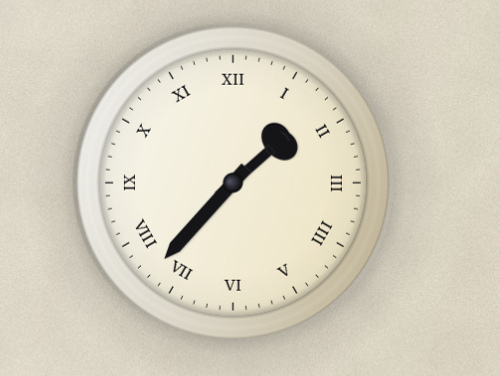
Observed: 1:37
